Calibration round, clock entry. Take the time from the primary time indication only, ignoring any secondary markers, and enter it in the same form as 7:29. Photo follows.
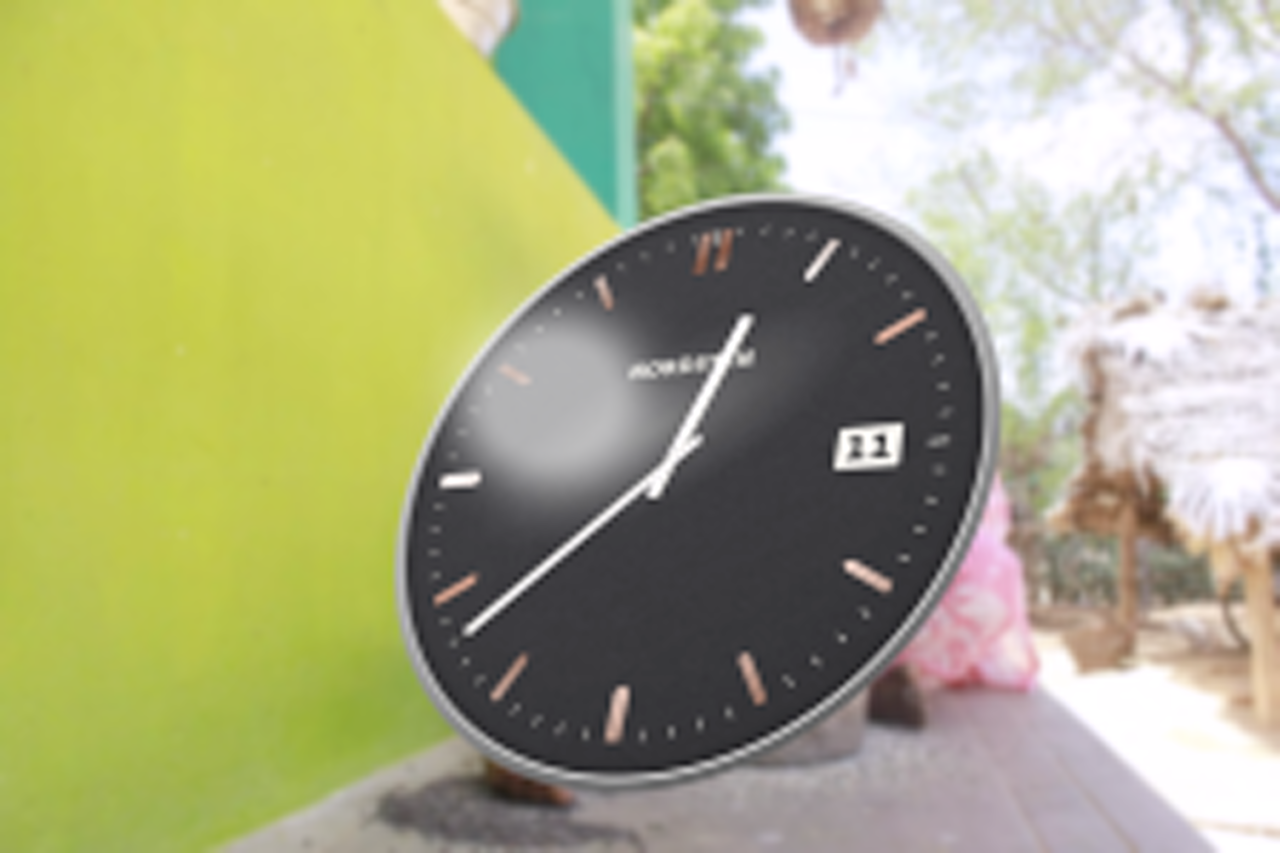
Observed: 12:38
